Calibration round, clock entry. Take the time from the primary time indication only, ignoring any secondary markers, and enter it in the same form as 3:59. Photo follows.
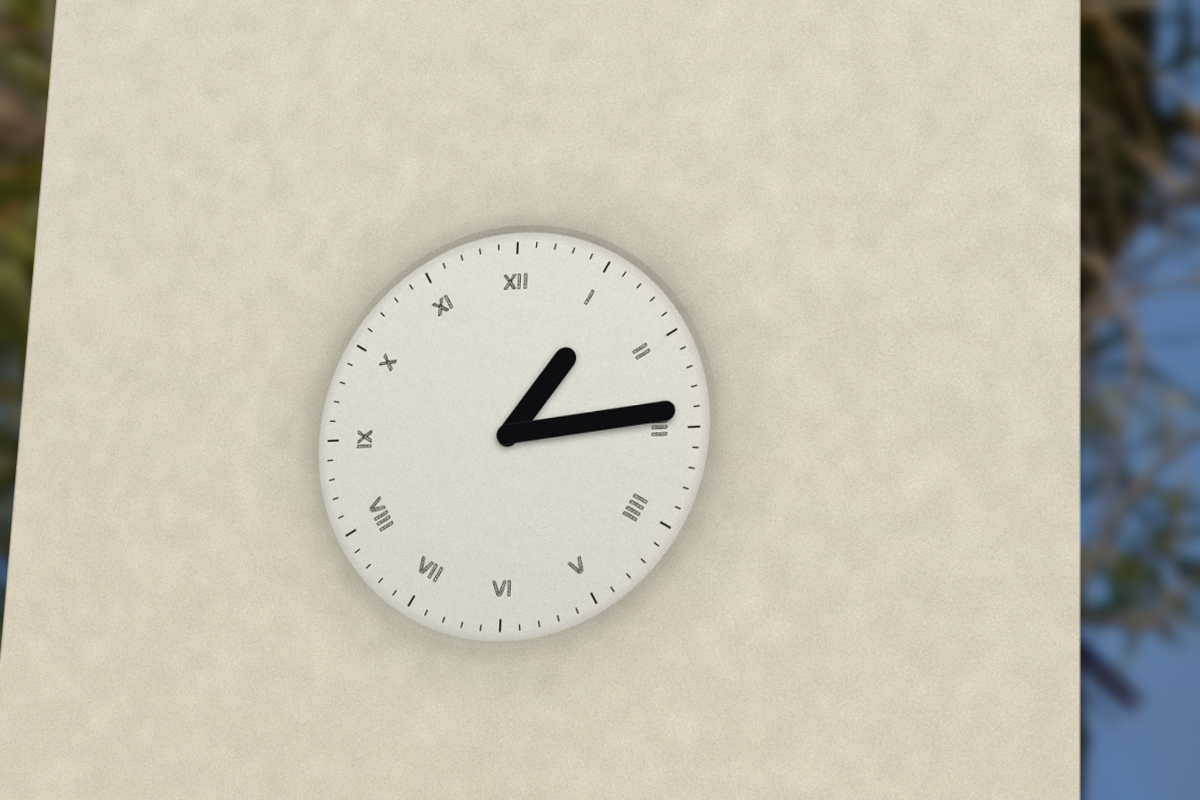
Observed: 1:14
